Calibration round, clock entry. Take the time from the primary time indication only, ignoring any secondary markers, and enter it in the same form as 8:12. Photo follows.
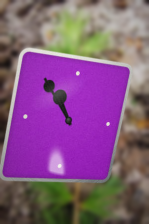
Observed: 10:53
